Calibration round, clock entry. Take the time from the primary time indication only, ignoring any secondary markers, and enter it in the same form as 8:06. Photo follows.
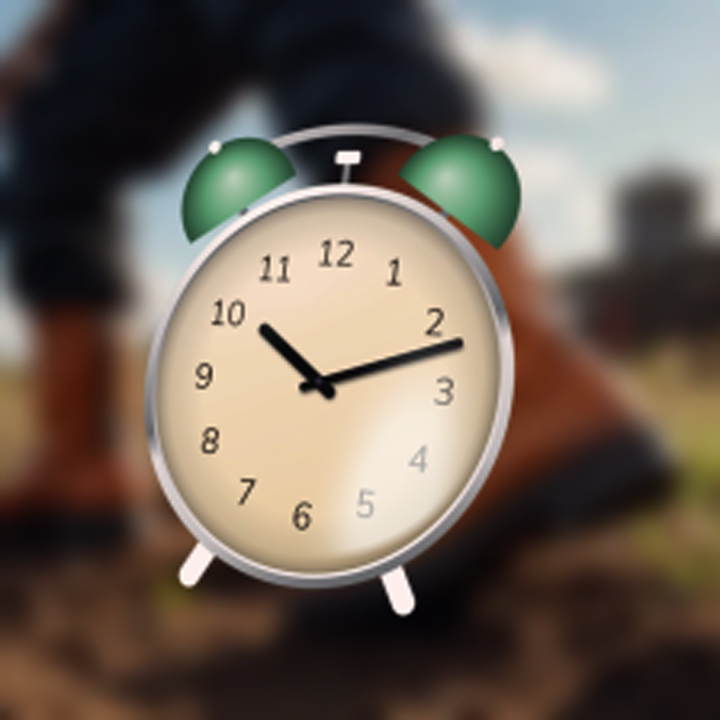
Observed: 10:12
